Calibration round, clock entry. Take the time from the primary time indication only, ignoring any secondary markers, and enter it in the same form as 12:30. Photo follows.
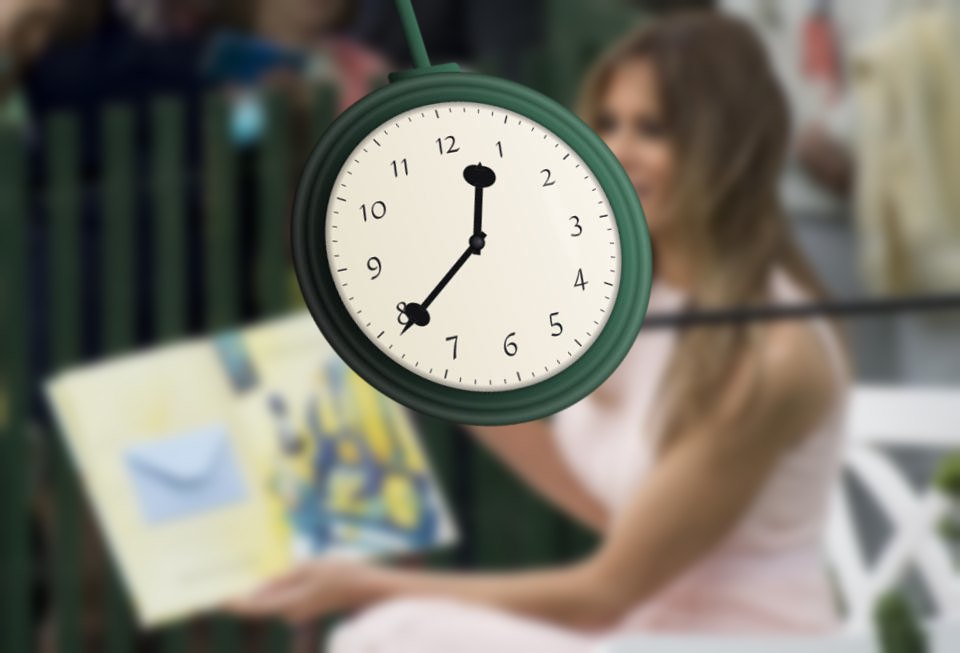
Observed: 12:39
